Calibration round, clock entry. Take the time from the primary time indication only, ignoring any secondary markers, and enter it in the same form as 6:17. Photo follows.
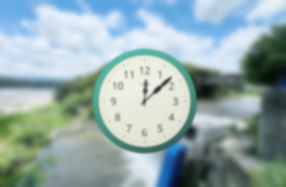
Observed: 12:08
